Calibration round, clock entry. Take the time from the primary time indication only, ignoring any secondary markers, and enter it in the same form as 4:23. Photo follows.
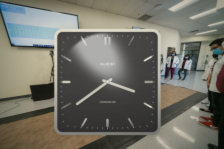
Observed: 3:39
